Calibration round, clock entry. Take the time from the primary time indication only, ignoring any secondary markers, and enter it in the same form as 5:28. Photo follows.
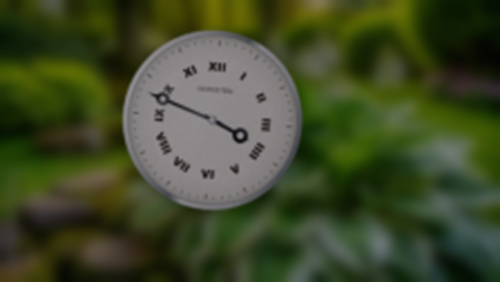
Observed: 3:48
